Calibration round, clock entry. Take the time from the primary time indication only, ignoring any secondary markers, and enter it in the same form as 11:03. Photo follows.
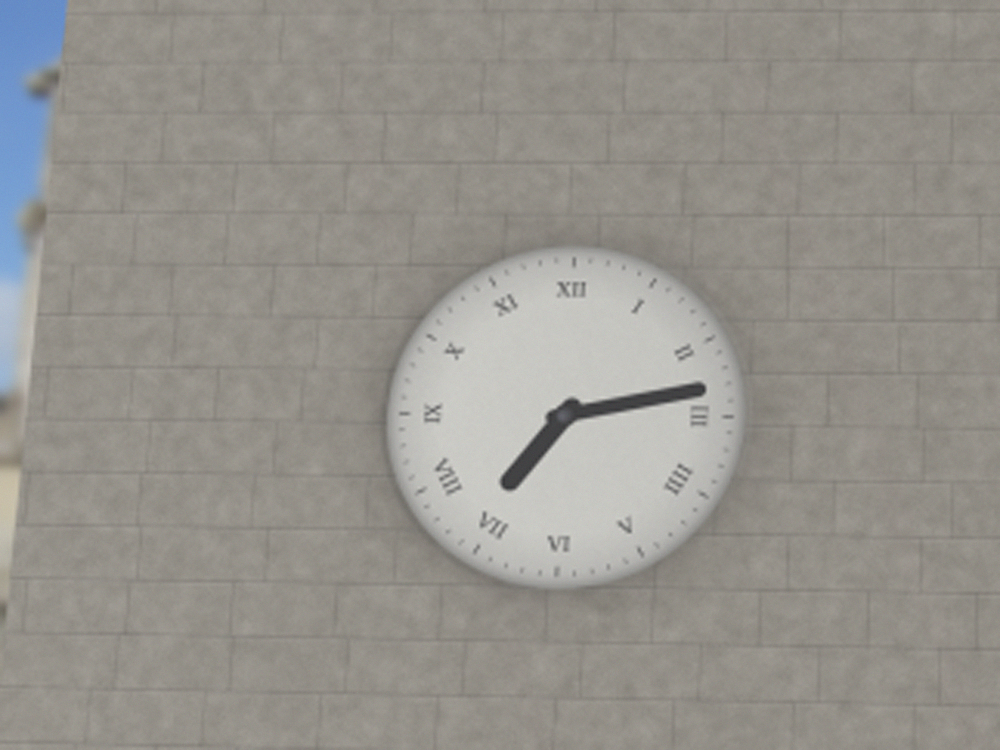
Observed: 7:13
